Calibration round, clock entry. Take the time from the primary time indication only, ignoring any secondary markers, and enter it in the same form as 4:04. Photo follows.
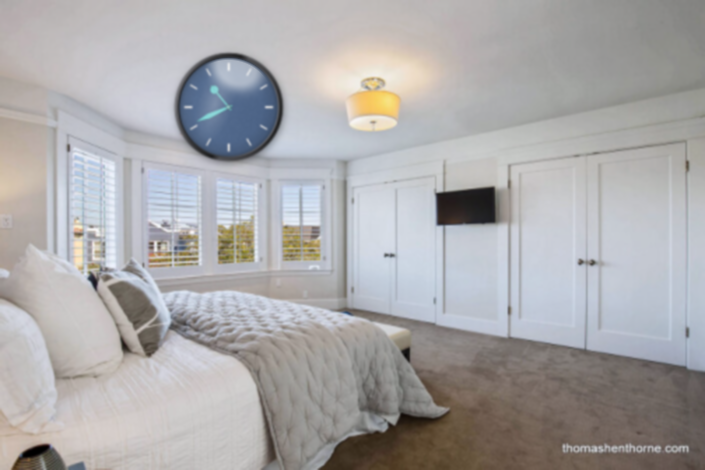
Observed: 10:41
